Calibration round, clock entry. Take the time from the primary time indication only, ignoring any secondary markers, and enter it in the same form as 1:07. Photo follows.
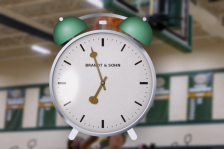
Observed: 6:57
